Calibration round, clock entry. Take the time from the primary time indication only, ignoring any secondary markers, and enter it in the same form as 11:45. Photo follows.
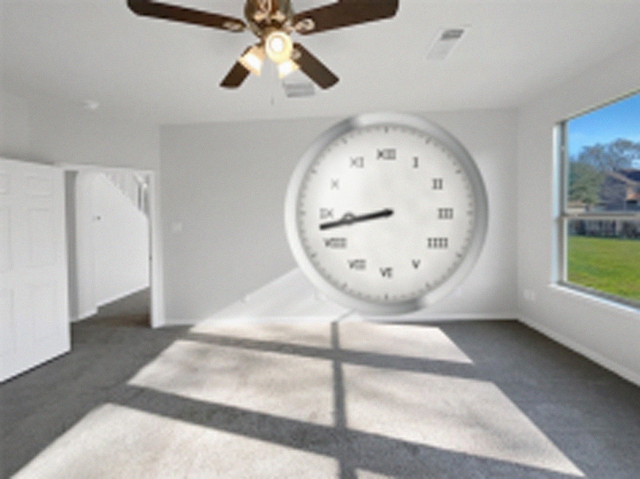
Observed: 8:43
